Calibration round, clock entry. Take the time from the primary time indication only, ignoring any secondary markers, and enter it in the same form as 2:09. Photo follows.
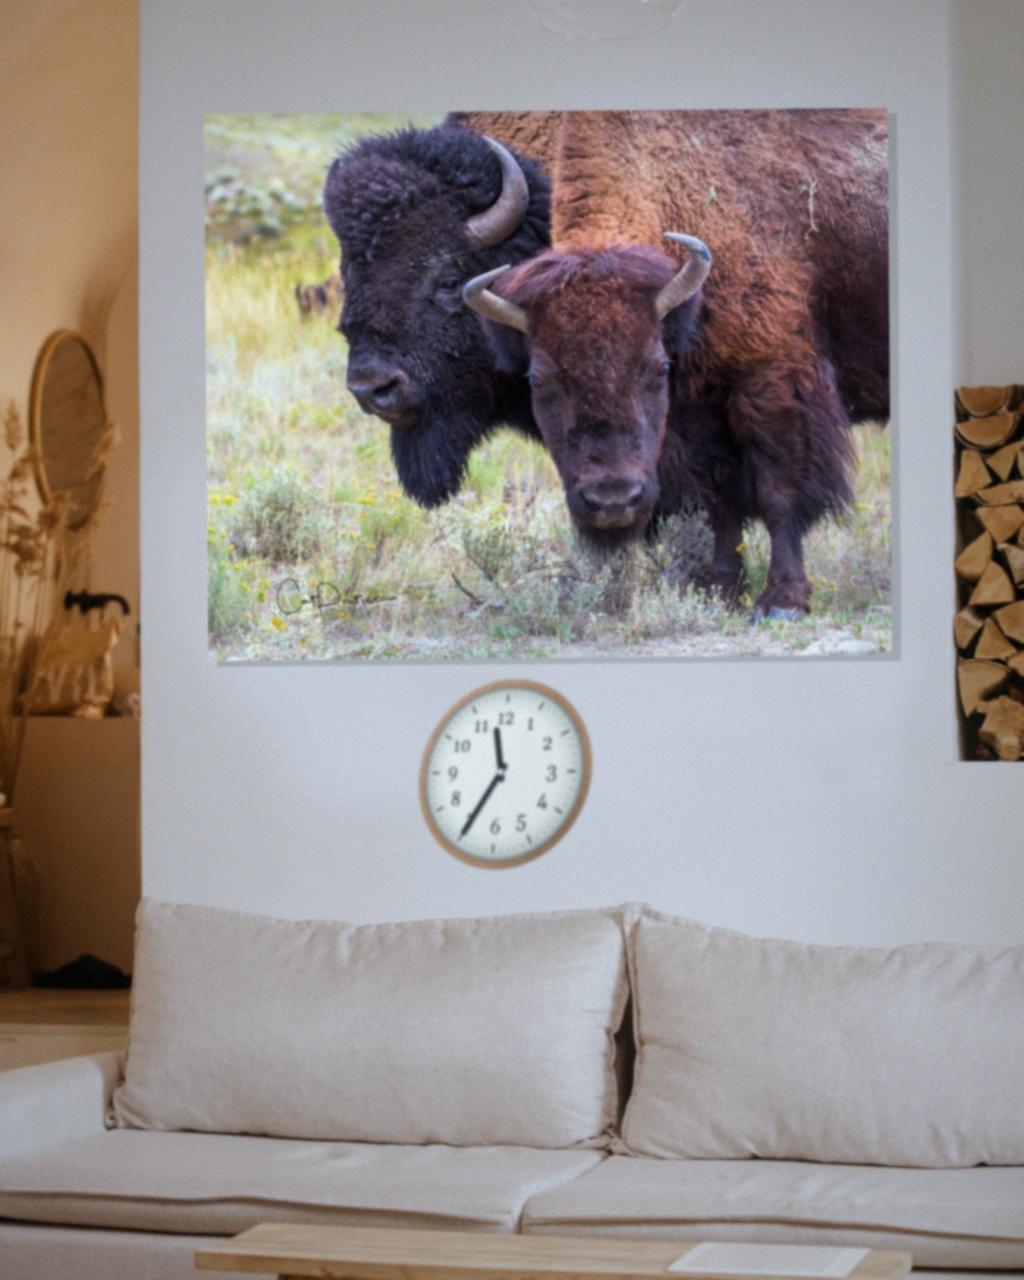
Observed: 11:35
